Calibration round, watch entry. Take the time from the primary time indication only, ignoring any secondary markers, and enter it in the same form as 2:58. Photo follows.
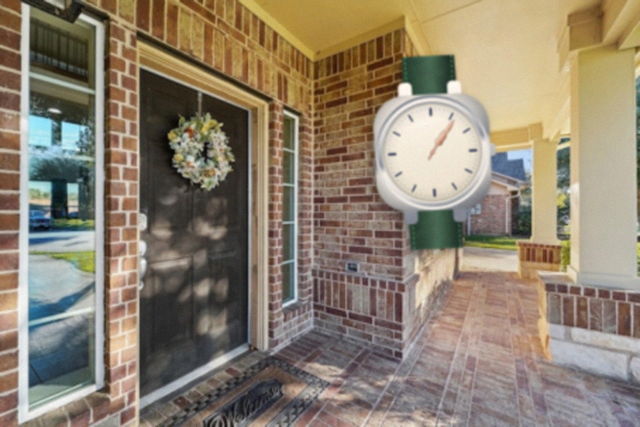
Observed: 1:06
